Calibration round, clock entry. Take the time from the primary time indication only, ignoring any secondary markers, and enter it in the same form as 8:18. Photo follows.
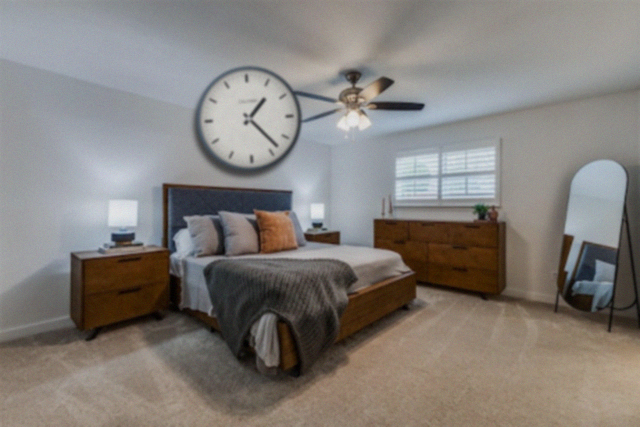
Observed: 1:23
